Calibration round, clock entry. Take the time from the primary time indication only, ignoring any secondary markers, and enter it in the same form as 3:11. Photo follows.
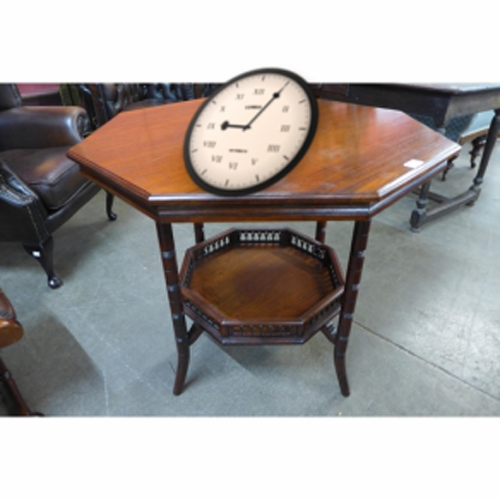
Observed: 9:05
